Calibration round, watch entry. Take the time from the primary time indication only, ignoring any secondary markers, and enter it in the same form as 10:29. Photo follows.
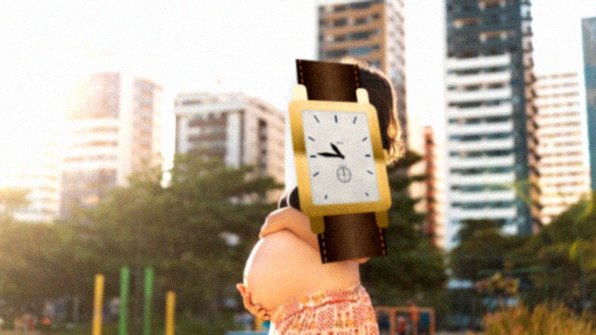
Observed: 10:46
